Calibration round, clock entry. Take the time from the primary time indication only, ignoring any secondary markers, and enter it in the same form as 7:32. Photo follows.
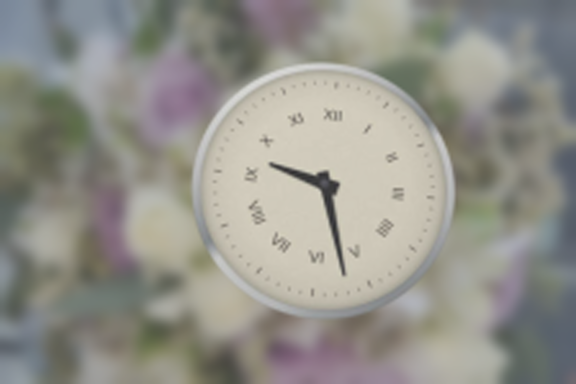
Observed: 9:27
